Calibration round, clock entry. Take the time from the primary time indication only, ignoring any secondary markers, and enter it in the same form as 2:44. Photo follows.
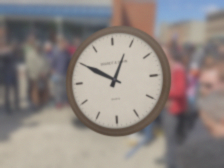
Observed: 12:50
